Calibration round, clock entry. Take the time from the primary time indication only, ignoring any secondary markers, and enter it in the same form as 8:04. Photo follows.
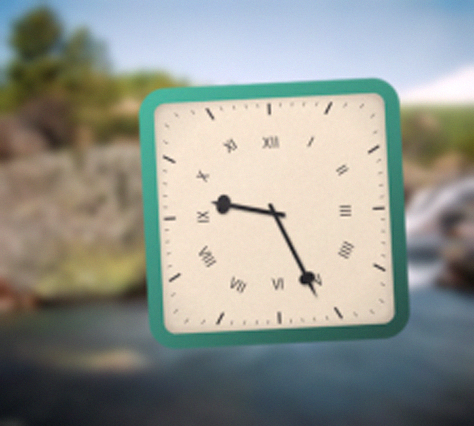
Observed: 9:26
